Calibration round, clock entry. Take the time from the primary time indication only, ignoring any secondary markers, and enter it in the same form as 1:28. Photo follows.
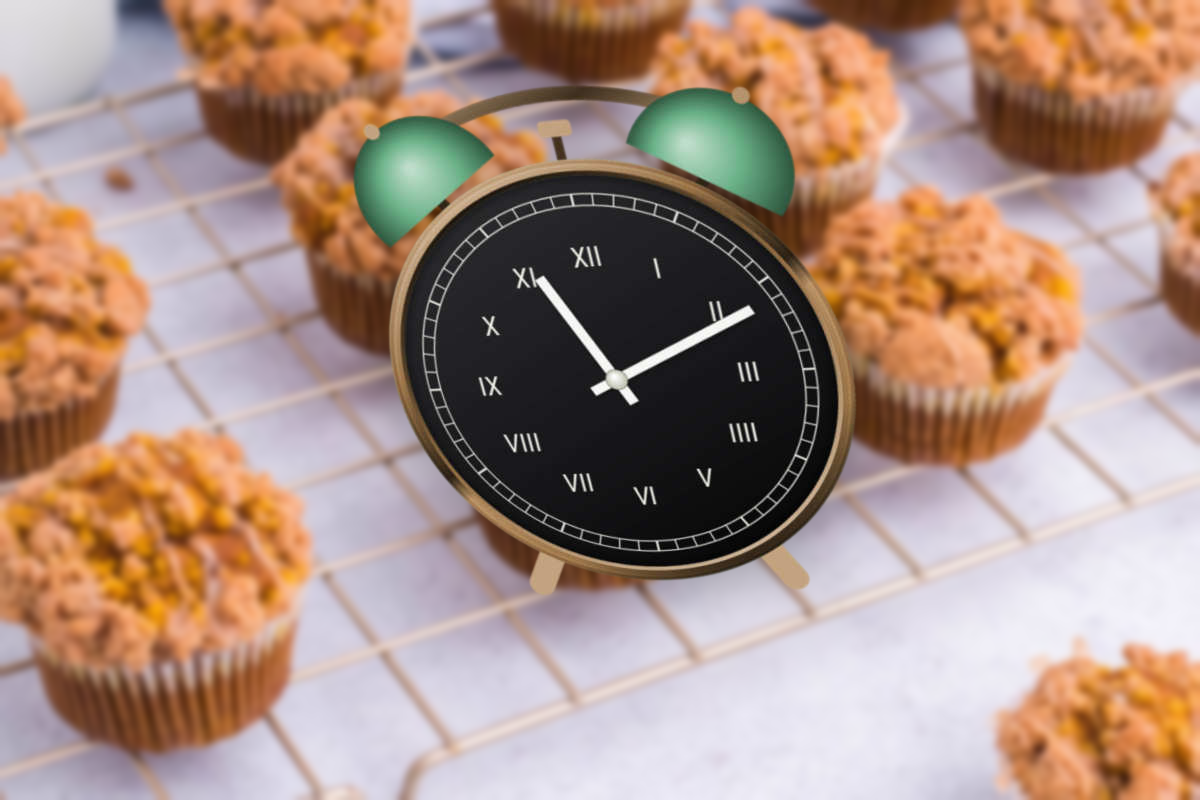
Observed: 11:11
